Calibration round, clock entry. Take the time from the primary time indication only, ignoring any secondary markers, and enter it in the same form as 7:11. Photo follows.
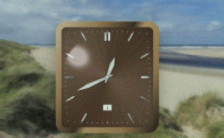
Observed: 12:41
